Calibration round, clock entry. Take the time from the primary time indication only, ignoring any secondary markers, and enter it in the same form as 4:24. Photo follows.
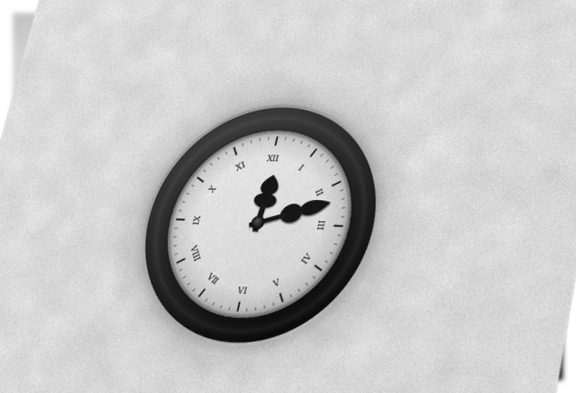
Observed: 12:12
